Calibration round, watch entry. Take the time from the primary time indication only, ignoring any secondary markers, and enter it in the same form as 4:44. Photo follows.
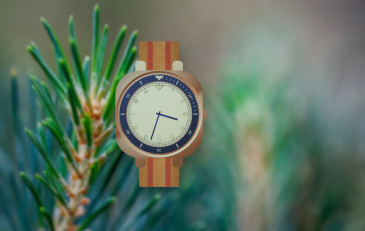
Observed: 3:33
